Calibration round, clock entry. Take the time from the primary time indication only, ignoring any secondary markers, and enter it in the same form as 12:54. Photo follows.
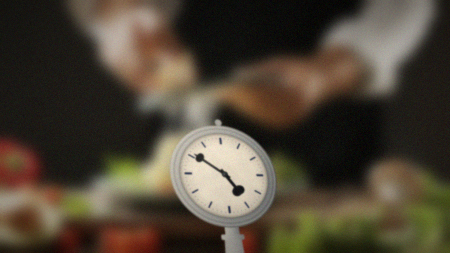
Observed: 4:51
